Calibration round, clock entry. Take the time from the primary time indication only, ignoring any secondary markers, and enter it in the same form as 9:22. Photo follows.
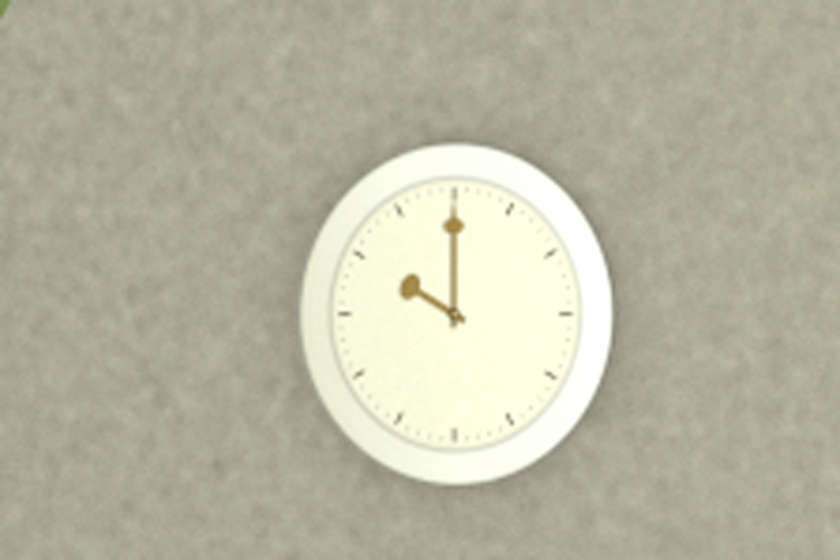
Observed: 10:00
